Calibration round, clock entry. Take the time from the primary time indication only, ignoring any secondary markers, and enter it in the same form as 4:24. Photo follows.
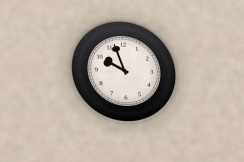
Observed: 9:57
